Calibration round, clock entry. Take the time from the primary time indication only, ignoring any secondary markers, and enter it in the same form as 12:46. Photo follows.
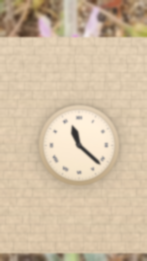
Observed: 11:22
